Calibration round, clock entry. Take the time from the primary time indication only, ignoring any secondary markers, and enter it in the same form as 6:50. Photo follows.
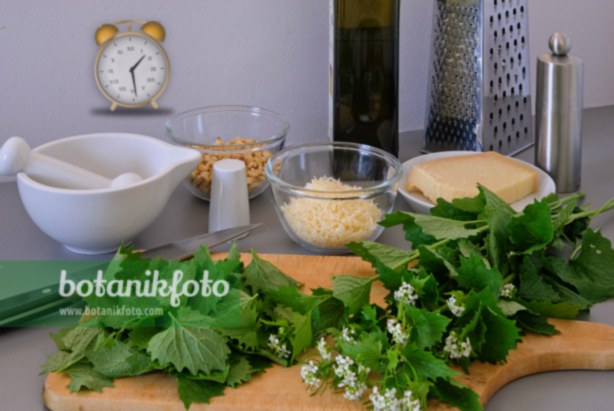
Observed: 1:29
